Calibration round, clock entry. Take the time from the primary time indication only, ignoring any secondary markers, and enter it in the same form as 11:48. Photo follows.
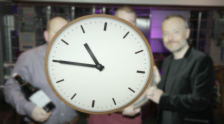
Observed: 10:45
